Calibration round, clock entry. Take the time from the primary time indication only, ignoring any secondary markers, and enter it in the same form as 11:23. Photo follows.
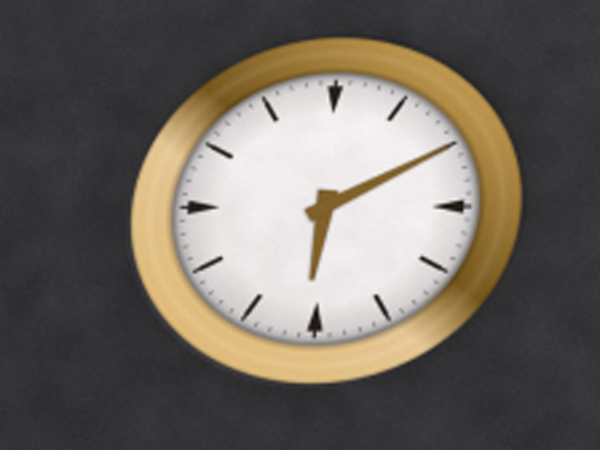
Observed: 6:10
